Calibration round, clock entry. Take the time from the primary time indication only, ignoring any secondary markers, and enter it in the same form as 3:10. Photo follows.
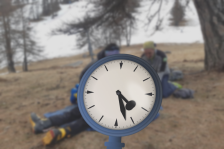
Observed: 4:27
